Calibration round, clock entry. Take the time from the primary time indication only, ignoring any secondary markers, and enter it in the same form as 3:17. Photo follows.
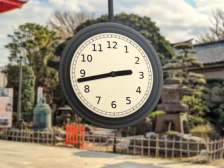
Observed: 2:43
